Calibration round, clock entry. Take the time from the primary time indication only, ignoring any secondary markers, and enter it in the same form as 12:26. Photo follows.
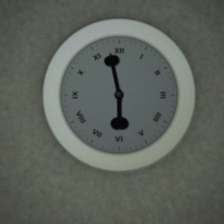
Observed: 5:58
